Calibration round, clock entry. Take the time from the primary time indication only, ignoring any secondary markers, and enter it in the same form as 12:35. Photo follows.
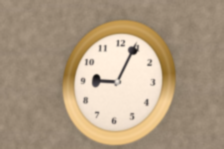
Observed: 9:04
